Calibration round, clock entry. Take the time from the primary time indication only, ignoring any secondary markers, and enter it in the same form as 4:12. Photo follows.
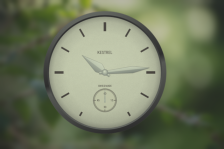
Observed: 10:14
